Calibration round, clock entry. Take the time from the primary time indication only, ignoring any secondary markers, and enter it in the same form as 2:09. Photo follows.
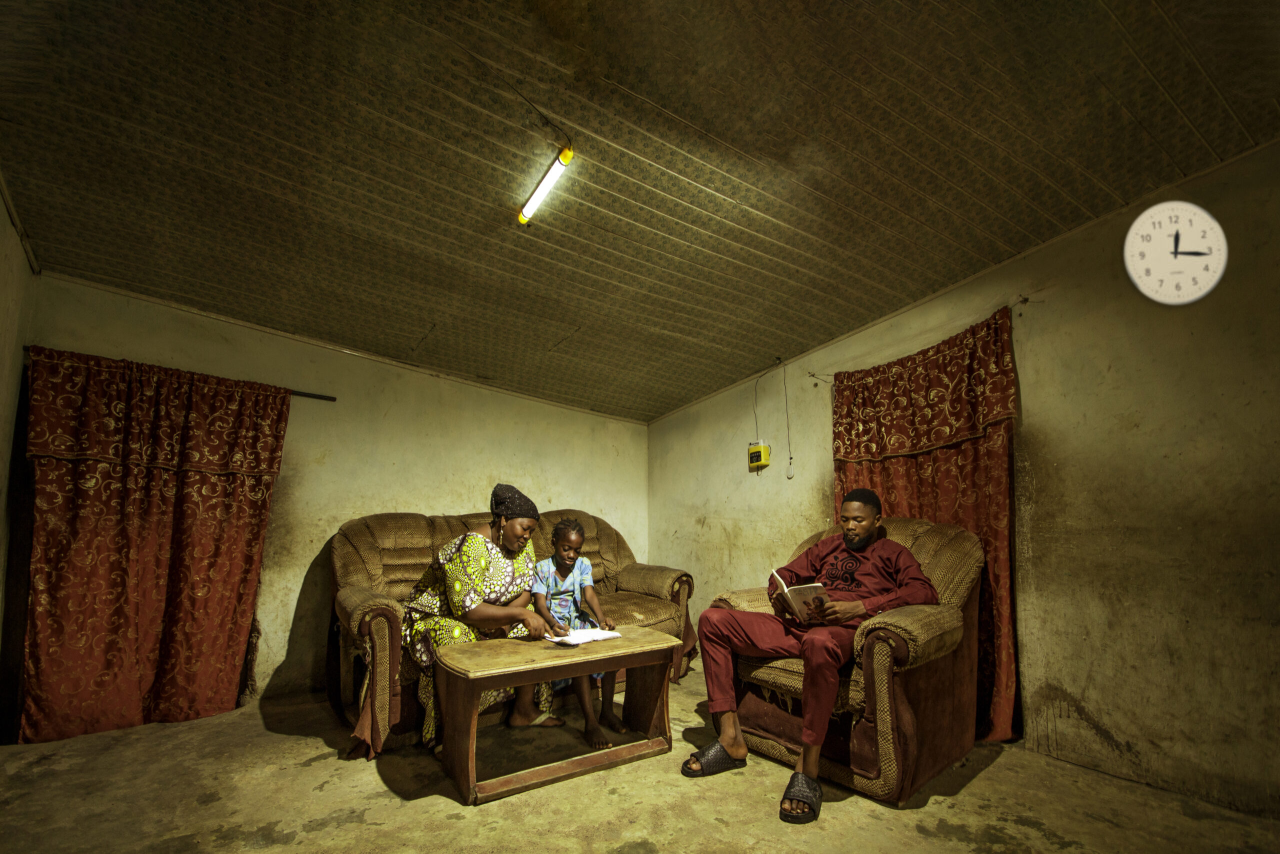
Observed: 12:16
